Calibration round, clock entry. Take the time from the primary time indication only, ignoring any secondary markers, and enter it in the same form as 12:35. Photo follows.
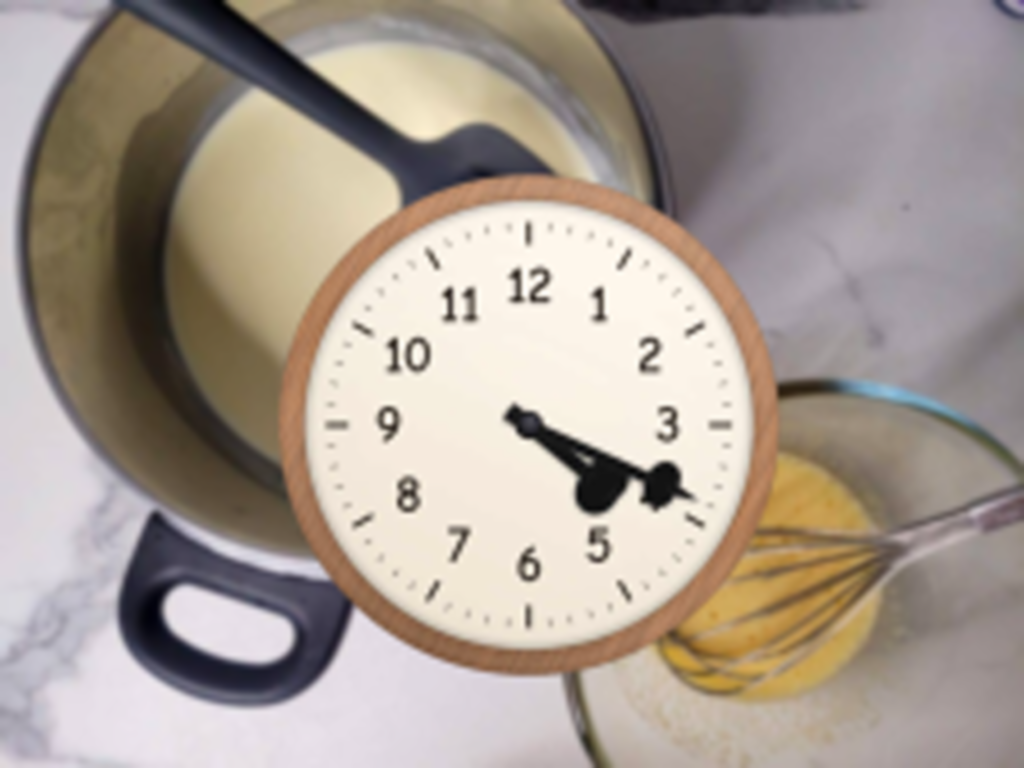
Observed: 4:19
